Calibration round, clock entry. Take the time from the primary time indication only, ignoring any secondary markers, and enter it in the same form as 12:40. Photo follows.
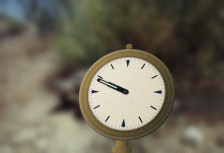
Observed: 9:49
